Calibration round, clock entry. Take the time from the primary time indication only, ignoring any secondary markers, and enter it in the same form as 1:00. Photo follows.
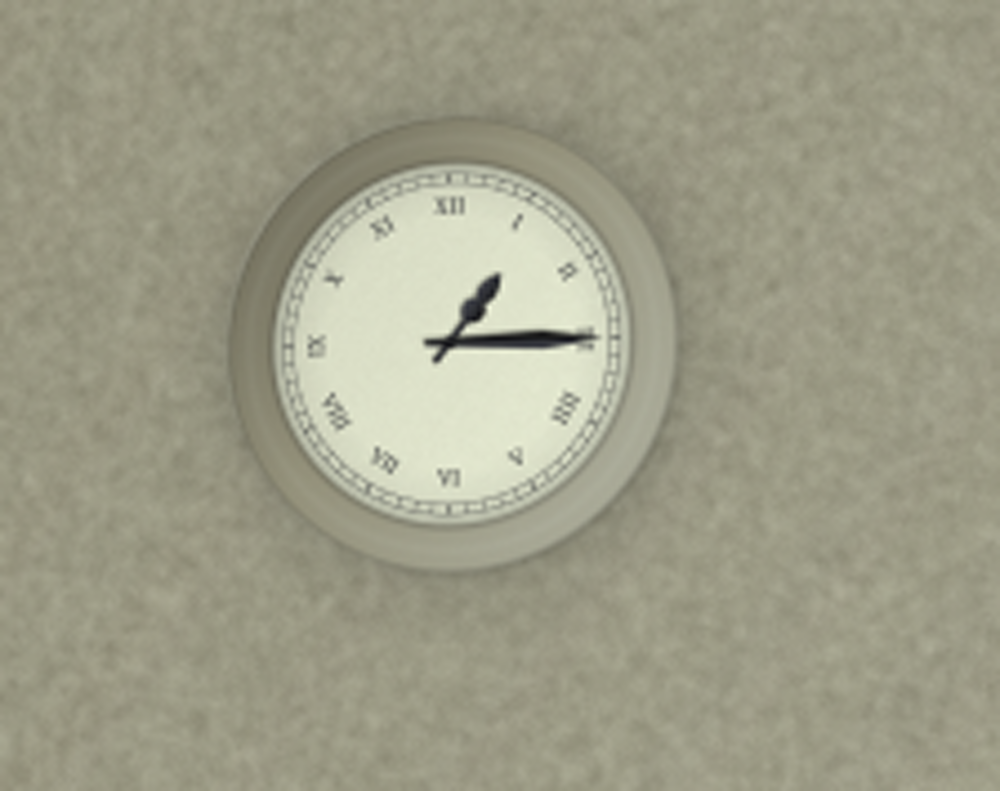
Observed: 1:15
